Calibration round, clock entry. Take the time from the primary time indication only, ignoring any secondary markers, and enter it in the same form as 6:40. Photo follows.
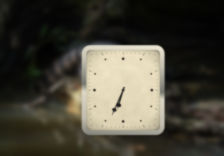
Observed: 6:34
